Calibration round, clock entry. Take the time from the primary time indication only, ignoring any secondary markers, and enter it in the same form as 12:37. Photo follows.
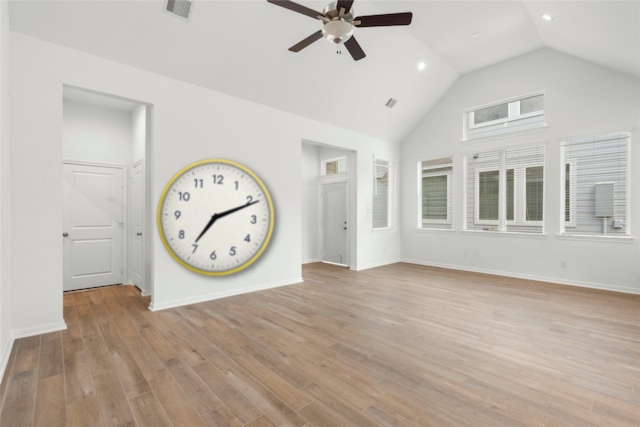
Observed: 7:11
